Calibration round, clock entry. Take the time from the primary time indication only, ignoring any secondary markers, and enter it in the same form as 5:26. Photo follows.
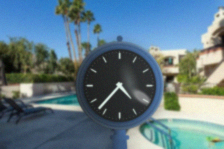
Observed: 4:37
